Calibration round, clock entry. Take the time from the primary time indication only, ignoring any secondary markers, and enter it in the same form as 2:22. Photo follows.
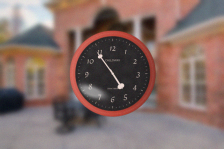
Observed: 4:54
